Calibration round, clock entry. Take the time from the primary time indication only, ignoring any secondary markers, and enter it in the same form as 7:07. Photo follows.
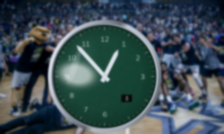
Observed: 12:53
